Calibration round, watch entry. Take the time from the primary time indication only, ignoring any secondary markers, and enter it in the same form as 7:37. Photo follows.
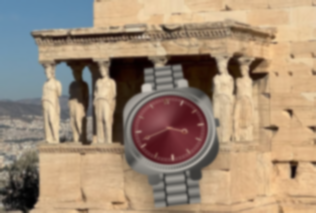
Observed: 3:42
